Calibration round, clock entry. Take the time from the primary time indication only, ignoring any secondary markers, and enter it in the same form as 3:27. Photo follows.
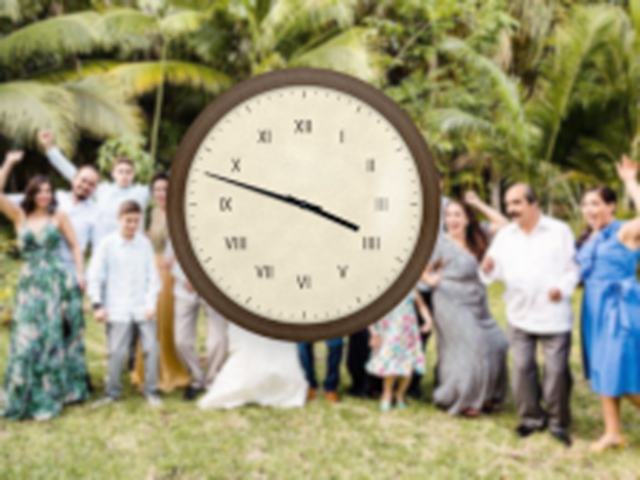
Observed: 3:48
